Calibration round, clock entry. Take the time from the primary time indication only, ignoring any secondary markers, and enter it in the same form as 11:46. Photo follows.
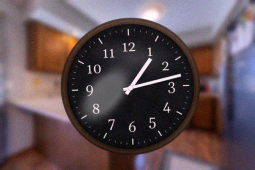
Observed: 1:13
